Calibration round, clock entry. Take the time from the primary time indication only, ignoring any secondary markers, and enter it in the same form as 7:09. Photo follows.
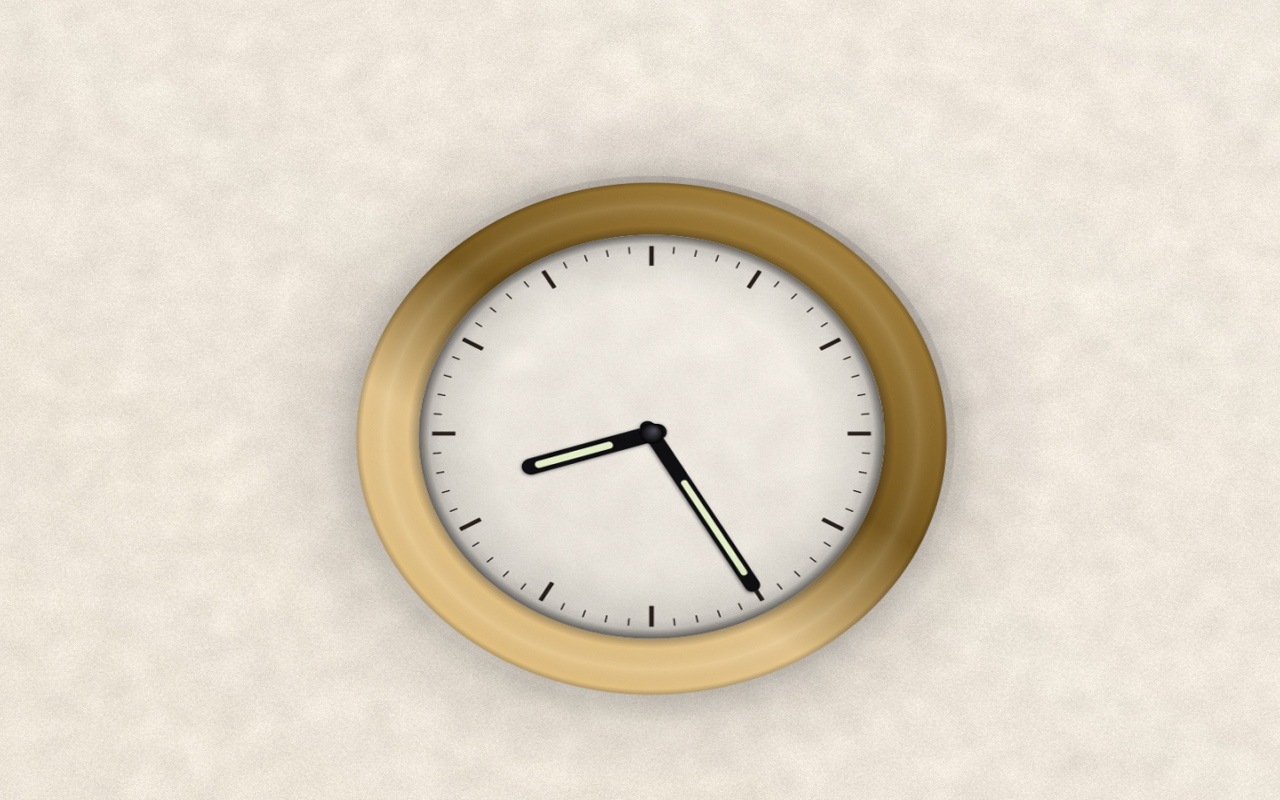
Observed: 8:25
